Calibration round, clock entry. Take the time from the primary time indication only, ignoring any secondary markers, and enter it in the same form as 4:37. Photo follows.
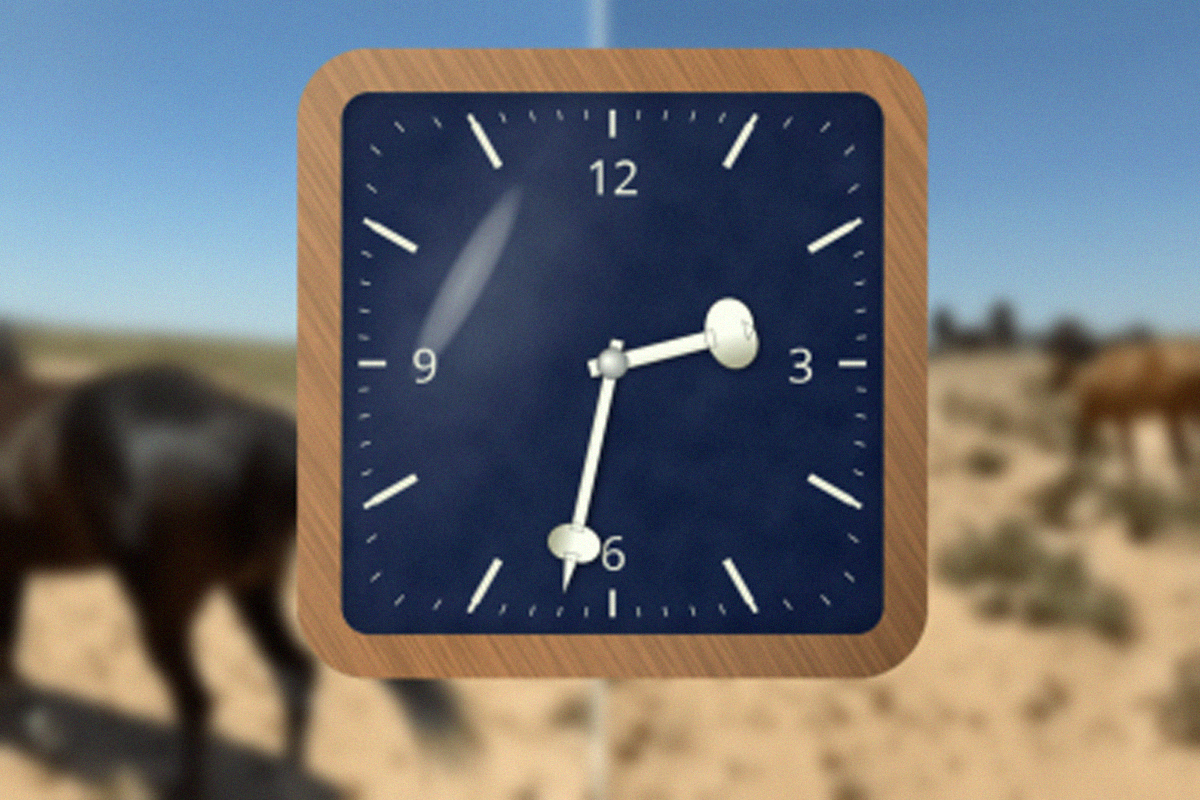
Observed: 2:32
